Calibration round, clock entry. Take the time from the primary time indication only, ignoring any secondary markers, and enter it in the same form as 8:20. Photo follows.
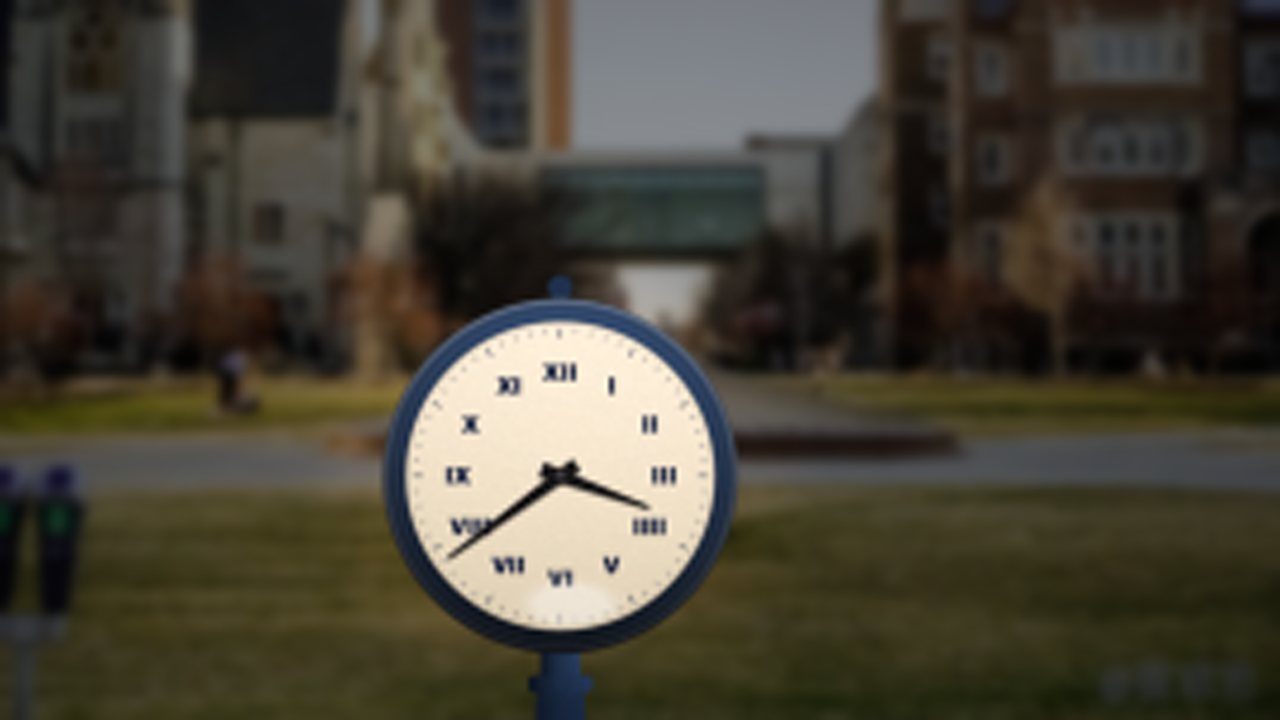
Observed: 3:39
